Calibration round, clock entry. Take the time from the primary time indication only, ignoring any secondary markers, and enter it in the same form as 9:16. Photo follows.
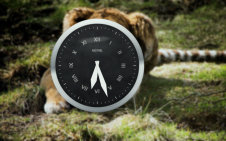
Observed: 6:27
